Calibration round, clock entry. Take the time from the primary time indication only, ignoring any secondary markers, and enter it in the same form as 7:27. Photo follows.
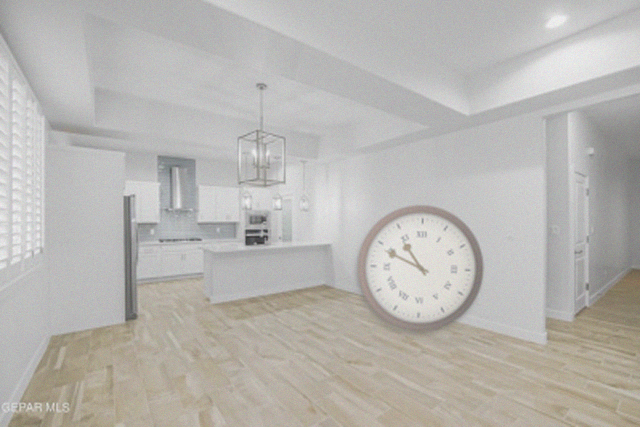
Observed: 10:49
